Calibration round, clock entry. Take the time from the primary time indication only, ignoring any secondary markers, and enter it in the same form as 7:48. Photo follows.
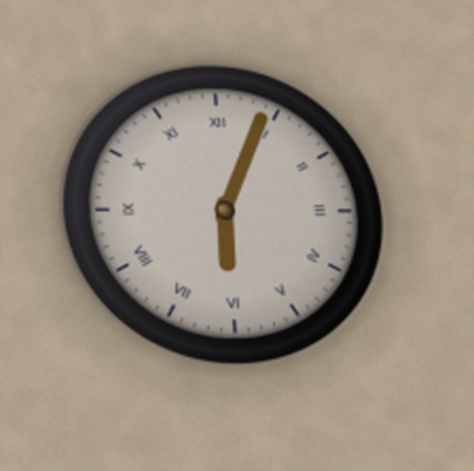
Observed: 6:04
